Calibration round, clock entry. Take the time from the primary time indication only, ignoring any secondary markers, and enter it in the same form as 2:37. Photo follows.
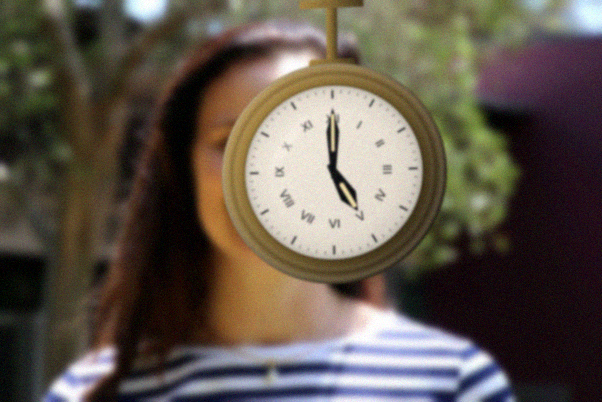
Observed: 5:00
